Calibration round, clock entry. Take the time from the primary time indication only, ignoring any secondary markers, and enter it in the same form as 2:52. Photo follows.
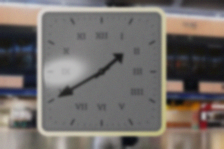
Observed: 1:40
